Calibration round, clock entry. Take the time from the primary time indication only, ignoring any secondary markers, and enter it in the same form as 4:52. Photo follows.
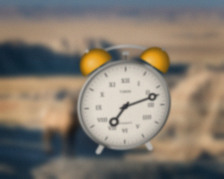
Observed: 7:12
